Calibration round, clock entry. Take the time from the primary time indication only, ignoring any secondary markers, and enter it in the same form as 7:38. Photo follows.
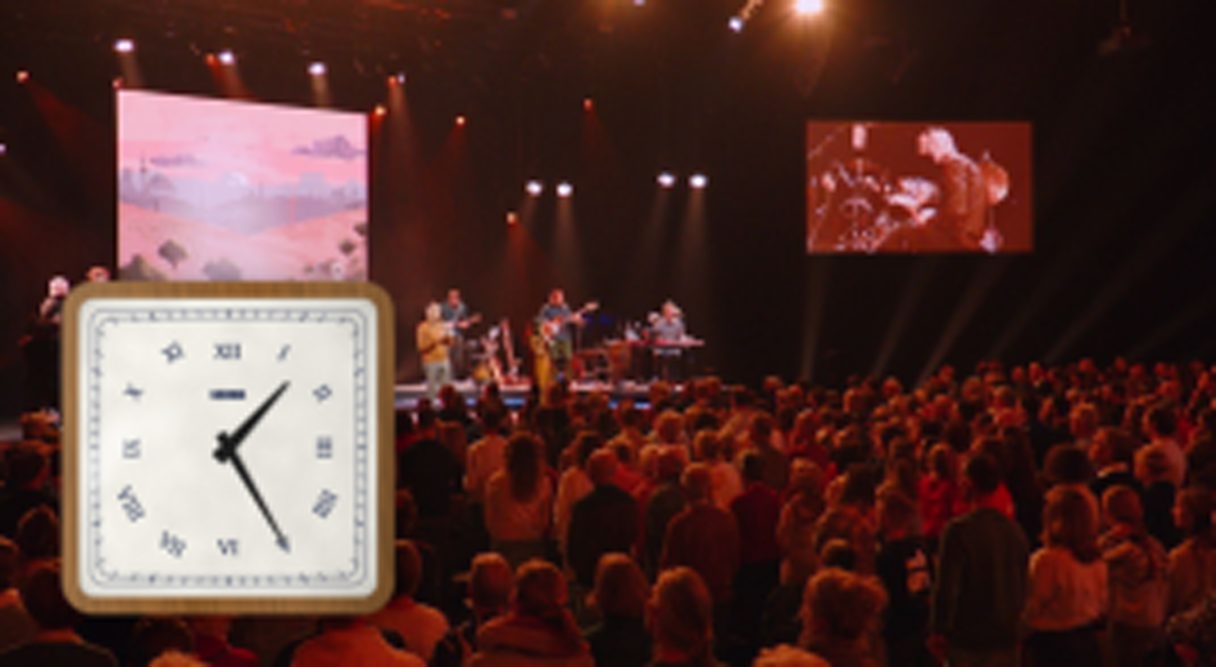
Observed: 1:25
